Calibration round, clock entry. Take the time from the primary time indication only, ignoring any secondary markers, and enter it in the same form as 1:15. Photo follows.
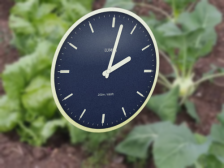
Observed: 2:02
